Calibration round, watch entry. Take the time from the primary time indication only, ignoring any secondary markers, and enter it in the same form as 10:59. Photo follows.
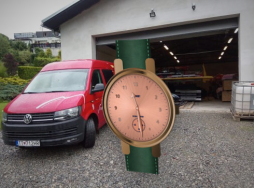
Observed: 11:29
